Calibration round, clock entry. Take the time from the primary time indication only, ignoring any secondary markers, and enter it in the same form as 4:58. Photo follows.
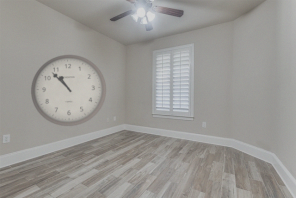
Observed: 10:53
